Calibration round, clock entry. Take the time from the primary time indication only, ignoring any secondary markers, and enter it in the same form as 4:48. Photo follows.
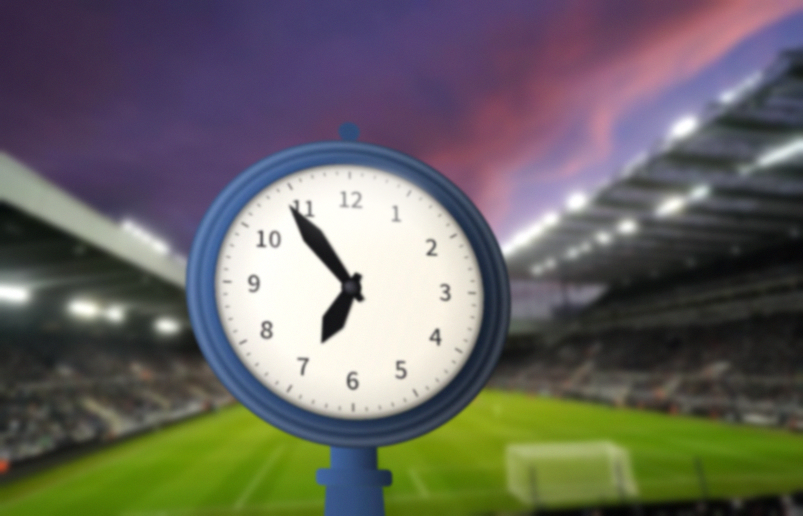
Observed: 6:54
